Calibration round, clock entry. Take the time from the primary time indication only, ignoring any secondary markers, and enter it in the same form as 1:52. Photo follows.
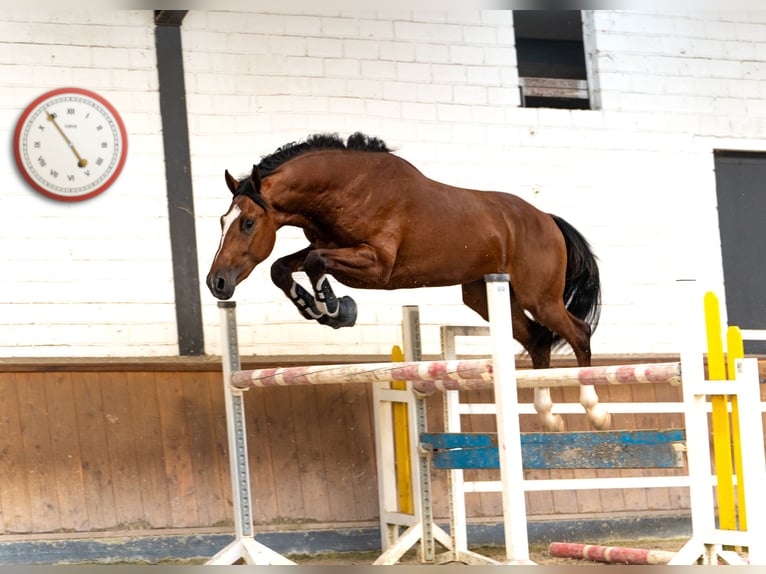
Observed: 4:54
